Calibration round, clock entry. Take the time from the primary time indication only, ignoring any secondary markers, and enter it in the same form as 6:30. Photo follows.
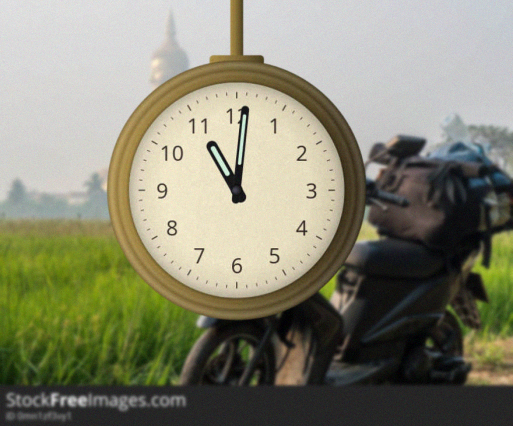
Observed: 11:01
